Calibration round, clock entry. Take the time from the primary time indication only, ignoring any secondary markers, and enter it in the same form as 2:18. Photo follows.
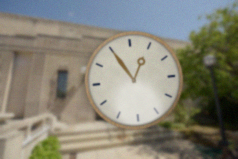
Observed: 12:55
